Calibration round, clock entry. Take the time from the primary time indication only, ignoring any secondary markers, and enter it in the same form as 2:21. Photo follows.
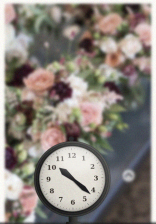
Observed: 10:22
